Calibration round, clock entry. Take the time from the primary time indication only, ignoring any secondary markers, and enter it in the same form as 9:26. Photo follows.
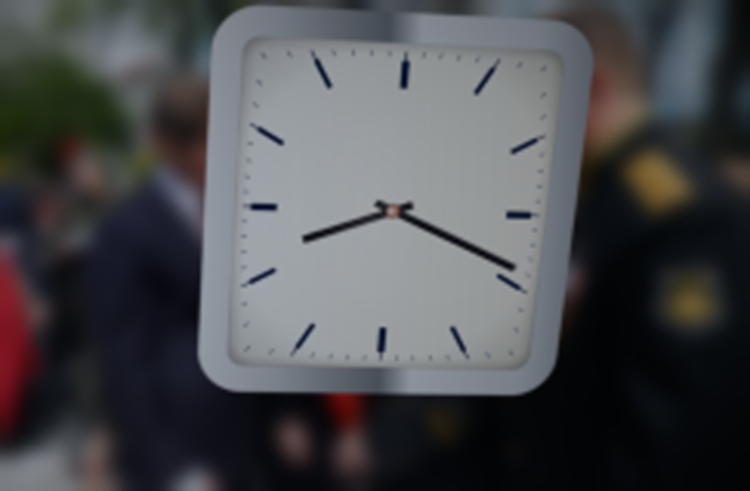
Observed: 8:19
